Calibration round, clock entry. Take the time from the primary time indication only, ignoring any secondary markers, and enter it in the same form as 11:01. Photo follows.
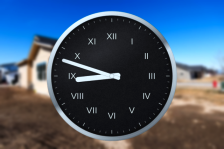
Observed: 8:48
